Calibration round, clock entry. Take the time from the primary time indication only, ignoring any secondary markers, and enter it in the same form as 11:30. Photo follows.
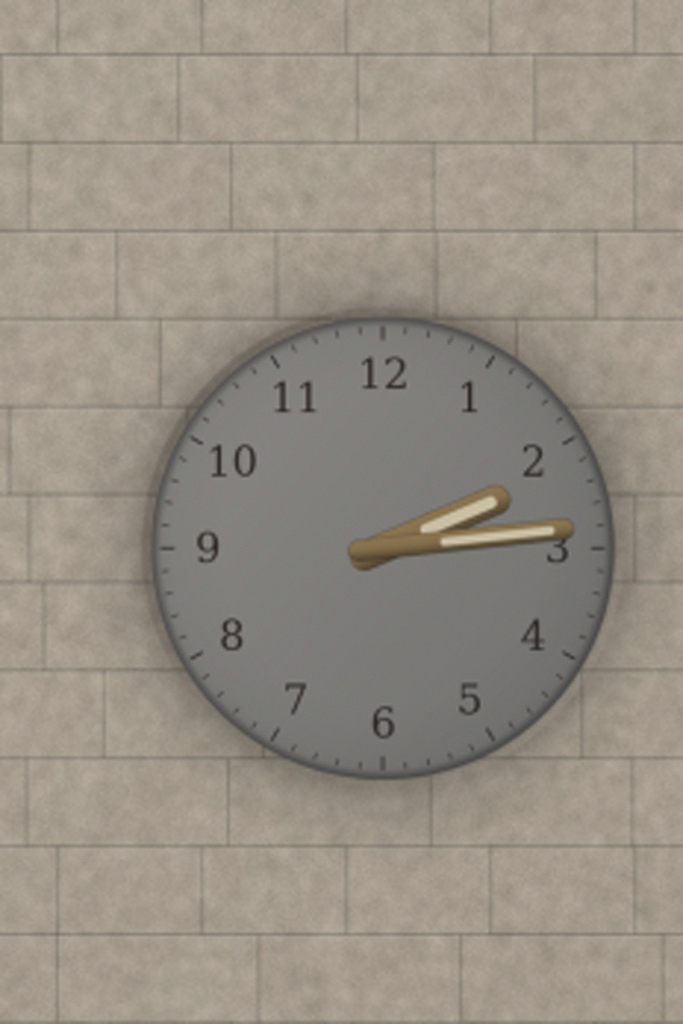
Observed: 2:14
